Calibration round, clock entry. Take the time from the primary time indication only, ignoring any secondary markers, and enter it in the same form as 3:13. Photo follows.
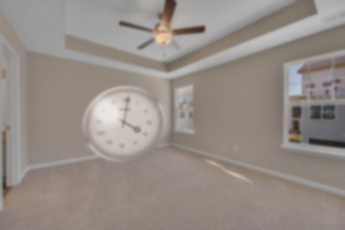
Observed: 4:01
